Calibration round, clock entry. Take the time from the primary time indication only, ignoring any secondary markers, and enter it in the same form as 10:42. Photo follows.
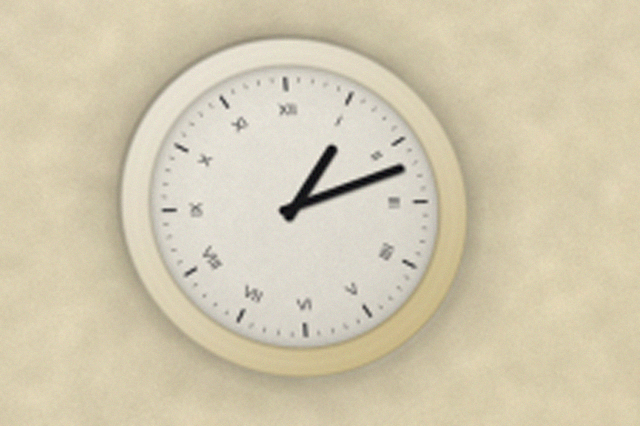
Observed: 1:12
